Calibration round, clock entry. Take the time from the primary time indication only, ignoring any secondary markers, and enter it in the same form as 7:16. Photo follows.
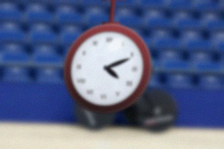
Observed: 4:11
